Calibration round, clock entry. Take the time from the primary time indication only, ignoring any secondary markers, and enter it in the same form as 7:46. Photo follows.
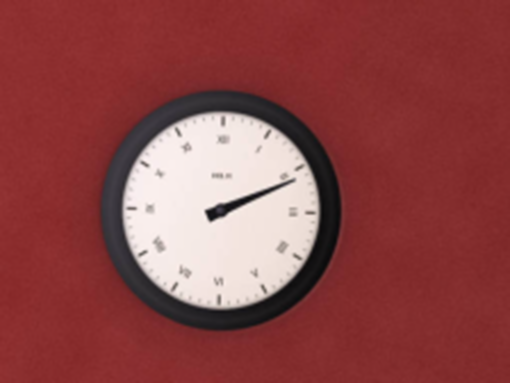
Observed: 2:11
